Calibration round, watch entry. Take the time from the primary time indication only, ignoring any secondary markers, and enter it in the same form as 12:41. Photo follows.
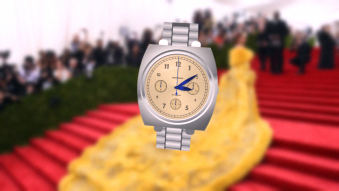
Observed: 3:09
